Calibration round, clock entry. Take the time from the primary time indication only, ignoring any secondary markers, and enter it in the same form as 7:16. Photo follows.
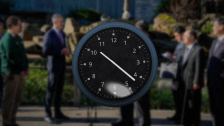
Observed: 10:22
